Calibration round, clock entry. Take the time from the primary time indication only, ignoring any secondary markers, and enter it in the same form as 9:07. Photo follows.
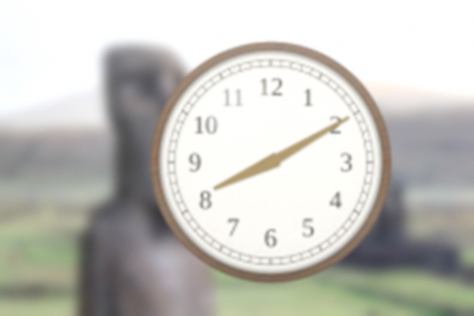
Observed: 8:10
